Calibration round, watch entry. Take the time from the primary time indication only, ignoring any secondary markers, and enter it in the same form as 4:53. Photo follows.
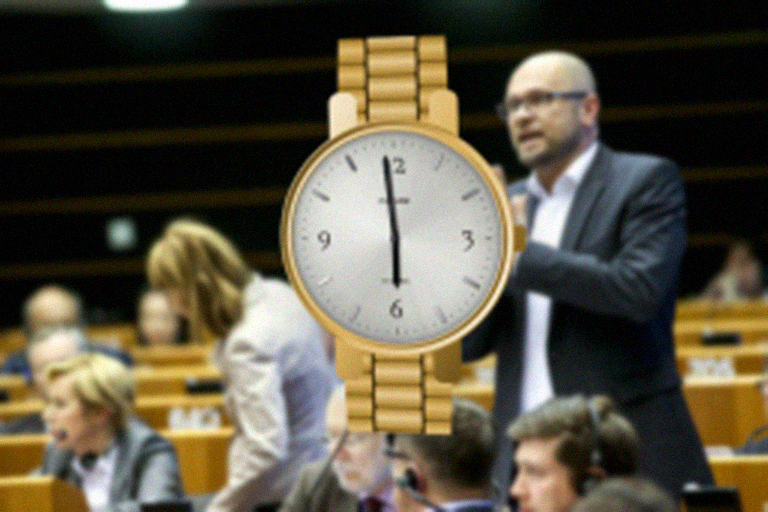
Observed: 5:59
